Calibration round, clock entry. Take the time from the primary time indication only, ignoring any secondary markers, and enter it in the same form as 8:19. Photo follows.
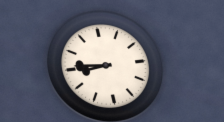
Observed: 8:46
